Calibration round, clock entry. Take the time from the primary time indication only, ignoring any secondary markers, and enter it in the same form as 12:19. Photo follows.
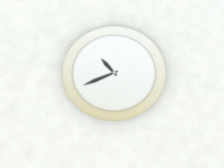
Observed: 10:41
